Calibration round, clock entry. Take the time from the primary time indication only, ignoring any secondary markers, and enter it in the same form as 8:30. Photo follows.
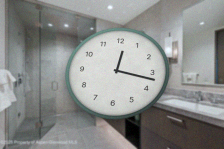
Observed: 12:17
